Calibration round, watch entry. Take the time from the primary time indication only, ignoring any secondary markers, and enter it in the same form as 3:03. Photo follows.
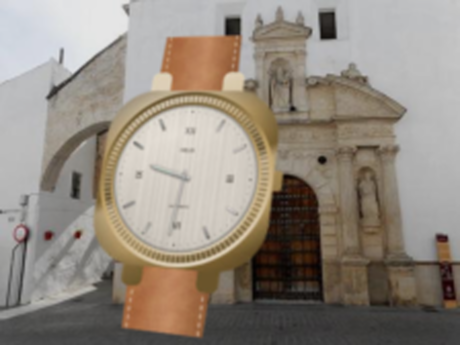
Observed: 9:31
